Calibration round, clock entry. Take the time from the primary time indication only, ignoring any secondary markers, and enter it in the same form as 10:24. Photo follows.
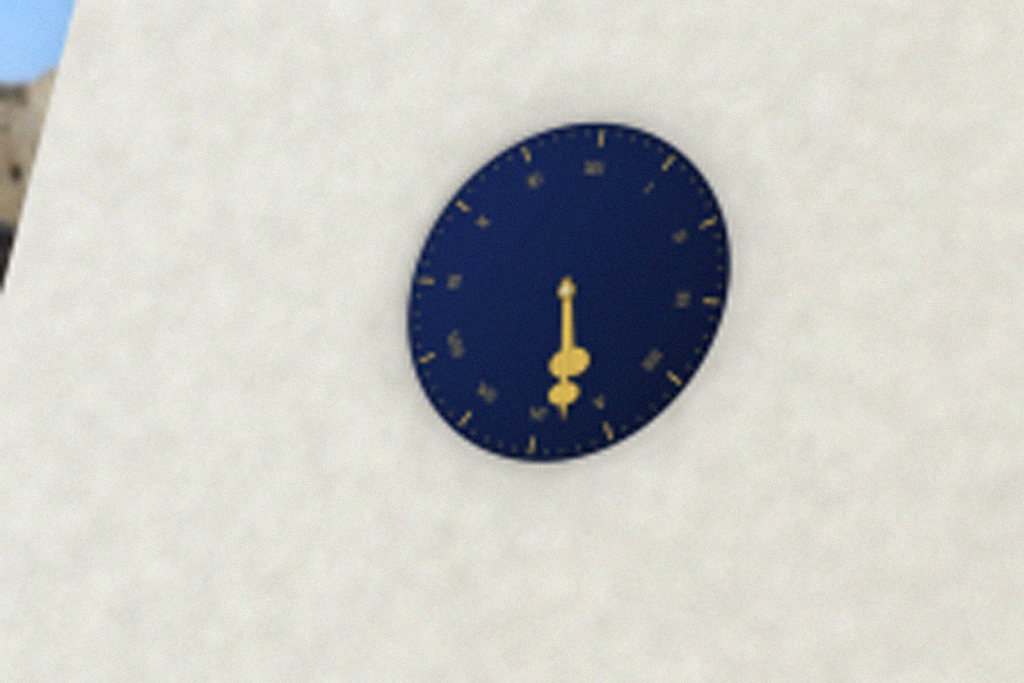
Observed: 5:28
